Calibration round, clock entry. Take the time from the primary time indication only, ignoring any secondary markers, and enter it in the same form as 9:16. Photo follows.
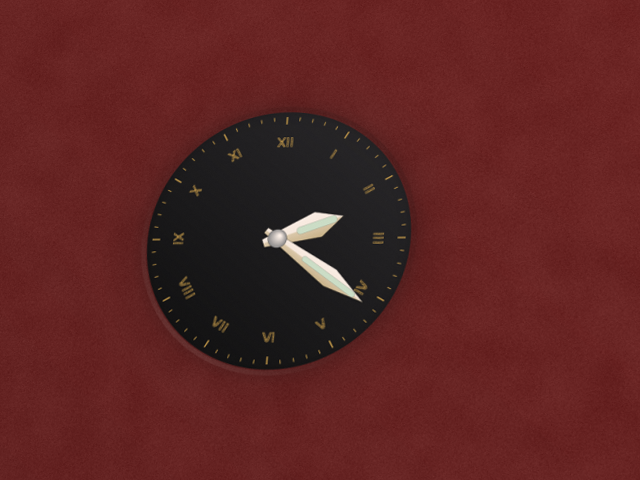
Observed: 2:21
